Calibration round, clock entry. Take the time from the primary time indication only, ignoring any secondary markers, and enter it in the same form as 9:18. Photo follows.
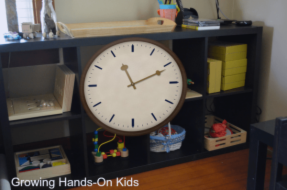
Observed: 11:11
